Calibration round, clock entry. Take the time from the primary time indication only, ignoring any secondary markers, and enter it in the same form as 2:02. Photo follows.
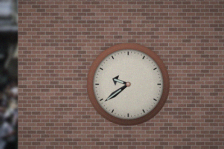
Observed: 9:39
